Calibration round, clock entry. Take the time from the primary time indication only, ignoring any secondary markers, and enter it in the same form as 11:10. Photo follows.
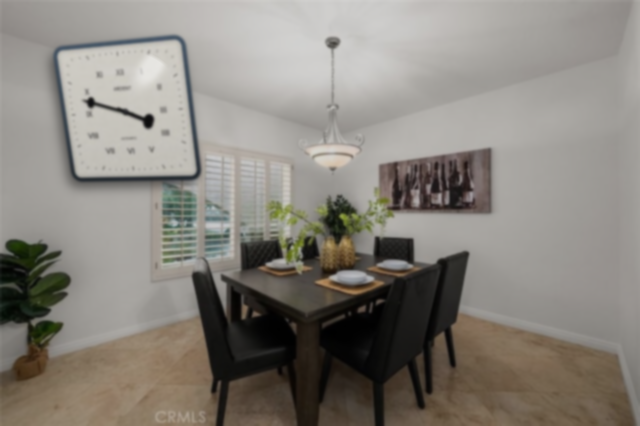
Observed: 3:48
